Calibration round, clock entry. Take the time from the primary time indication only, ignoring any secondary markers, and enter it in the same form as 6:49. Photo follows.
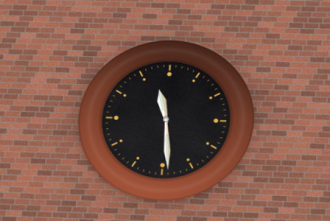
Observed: 11:29
